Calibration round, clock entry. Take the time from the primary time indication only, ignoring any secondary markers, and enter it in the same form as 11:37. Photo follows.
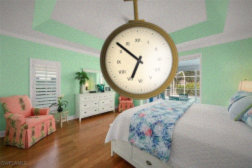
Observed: 6:52
